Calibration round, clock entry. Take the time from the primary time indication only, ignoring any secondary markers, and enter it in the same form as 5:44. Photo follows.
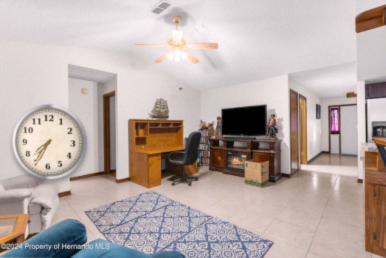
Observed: 7:35
